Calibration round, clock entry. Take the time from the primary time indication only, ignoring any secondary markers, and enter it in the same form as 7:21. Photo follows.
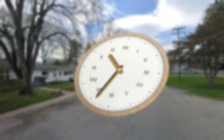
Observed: 10:34
